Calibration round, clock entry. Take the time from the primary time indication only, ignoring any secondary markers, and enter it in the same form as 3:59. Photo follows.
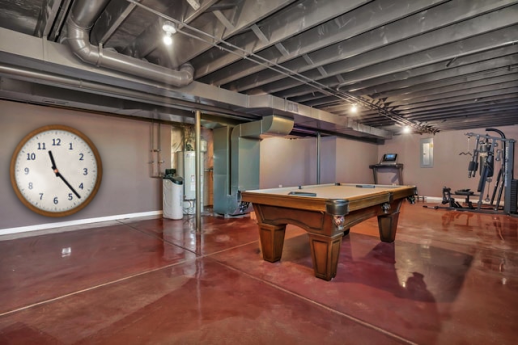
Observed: 11:23
